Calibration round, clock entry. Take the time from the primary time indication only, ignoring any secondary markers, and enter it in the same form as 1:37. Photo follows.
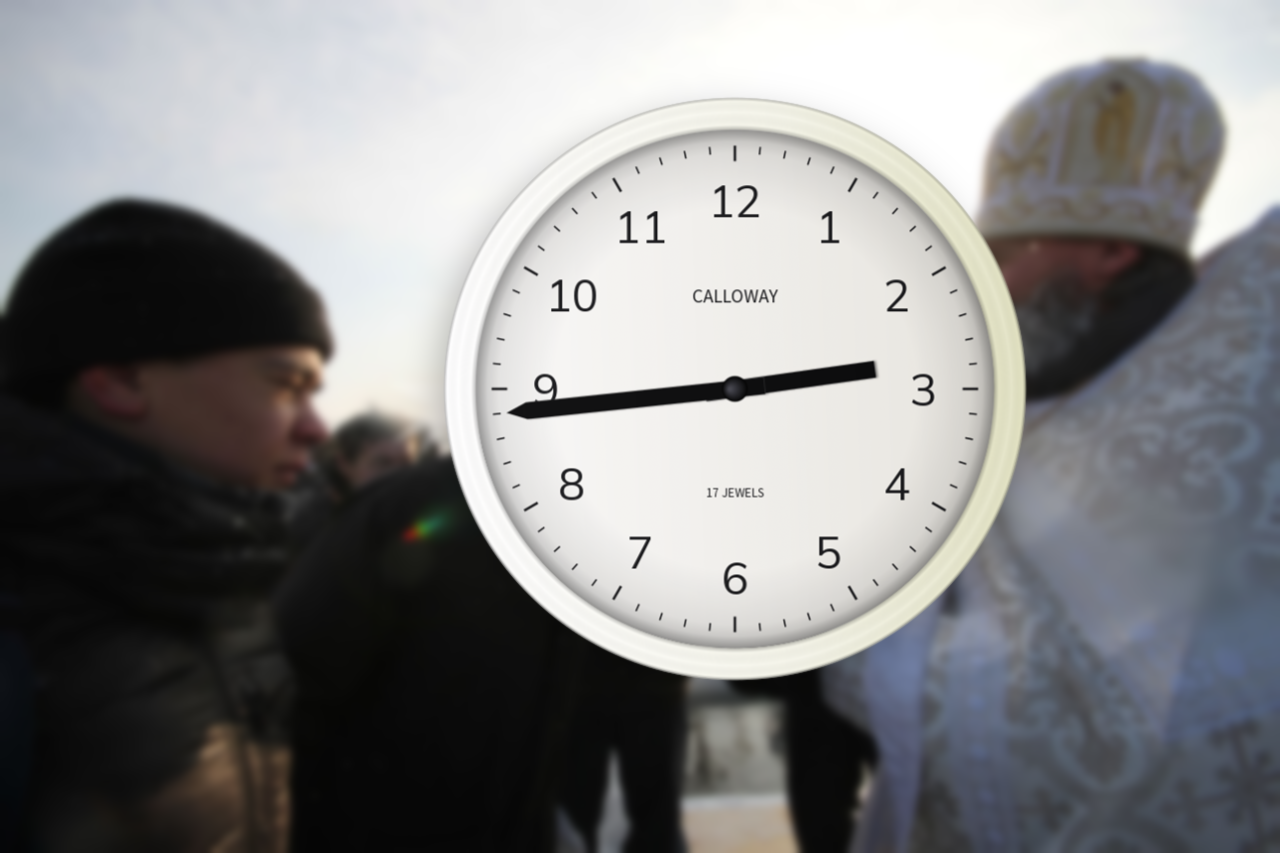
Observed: 2:44
